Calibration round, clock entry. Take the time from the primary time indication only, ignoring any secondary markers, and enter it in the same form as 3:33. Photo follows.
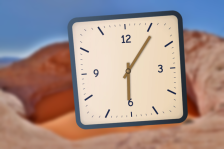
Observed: 6:06
